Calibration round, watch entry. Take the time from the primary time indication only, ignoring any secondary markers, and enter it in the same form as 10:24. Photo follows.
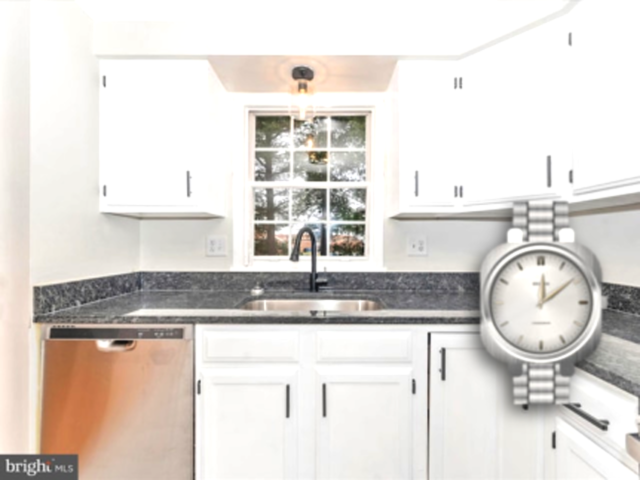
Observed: 12:09
